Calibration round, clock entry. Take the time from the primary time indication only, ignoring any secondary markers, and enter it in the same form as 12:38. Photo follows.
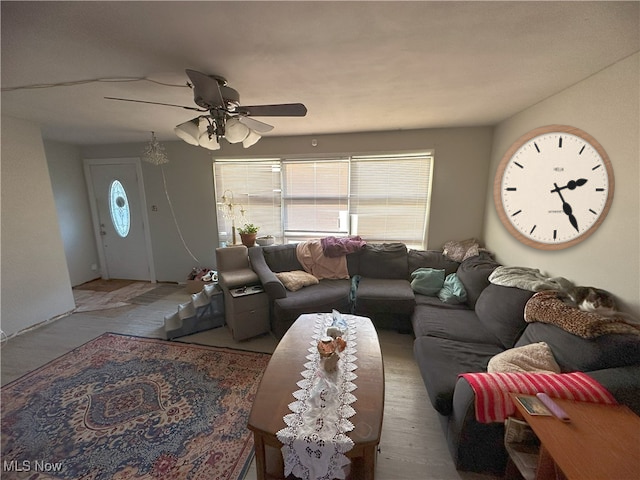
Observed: 2:25
